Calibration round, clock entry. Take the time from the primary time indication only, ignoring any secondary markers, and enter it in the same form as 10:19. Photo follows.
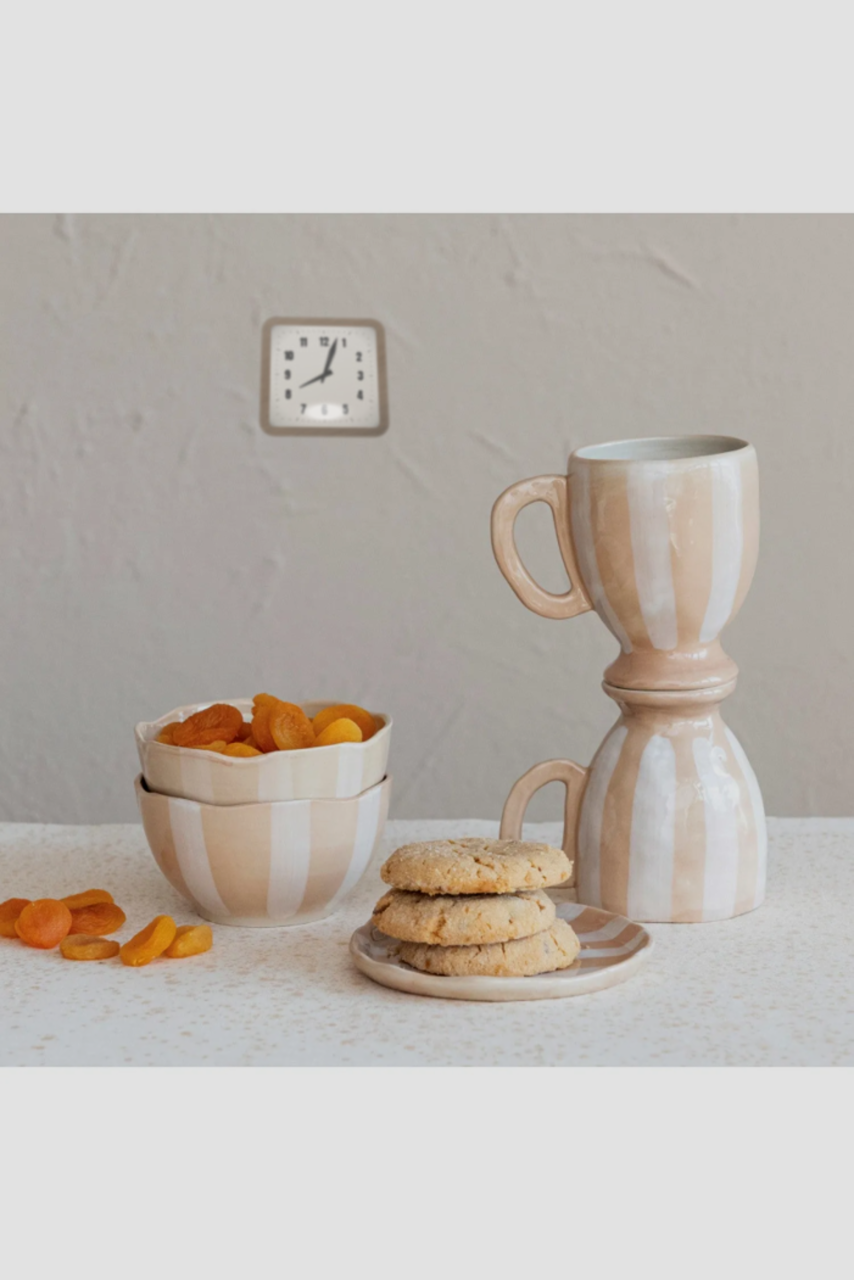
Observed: 8:03
